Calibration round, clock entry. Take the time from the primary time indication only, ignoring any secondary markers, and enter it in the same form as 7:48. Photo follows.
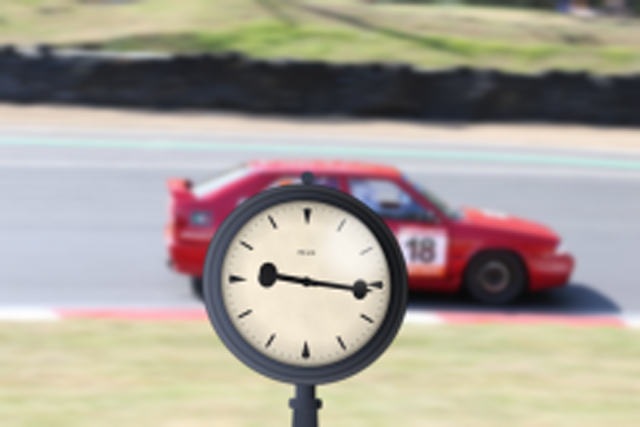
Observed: 9:16
